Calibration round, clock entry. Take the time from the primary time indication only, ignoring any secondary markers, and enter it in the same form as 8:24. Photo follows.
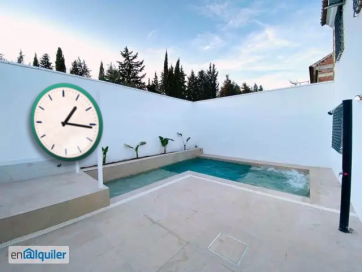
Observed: 1:16
